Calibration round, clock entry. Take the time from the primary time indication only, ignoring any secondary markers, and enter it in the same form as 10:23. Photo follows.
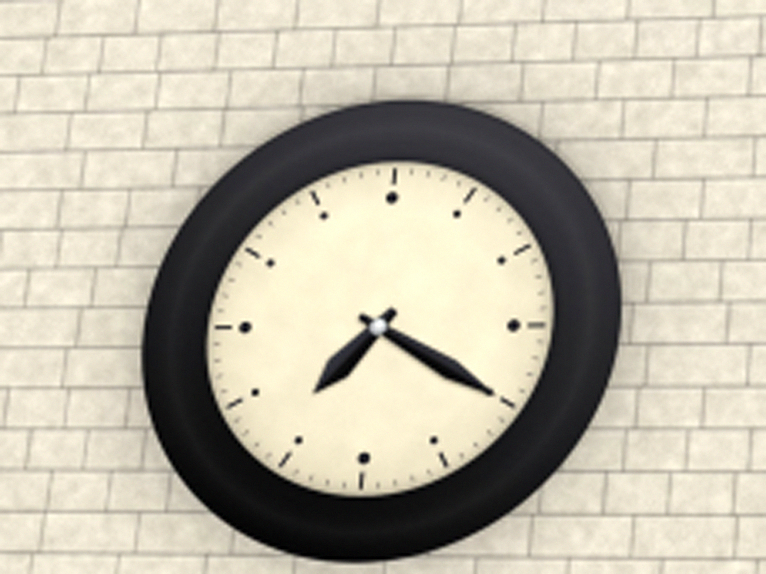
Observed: 7:20
